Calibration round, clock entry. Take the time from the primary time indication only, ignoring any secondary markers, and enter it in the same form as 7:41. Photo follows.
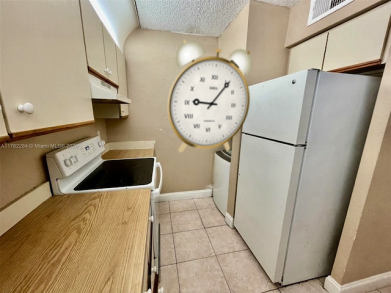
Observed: 9:06
